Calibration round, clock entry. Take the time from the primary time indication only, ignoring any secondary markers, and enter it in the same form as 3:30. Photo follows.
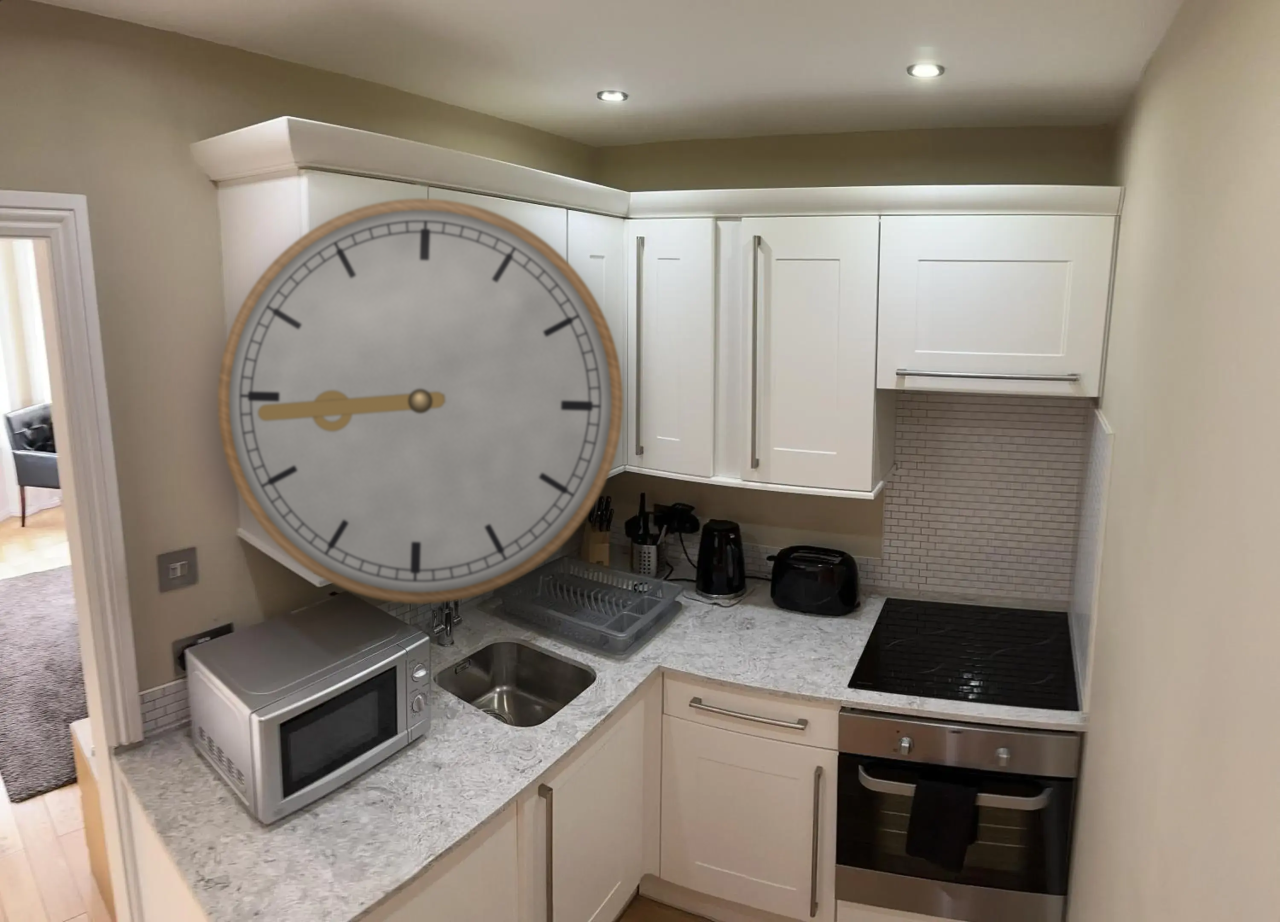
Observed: 8:44
